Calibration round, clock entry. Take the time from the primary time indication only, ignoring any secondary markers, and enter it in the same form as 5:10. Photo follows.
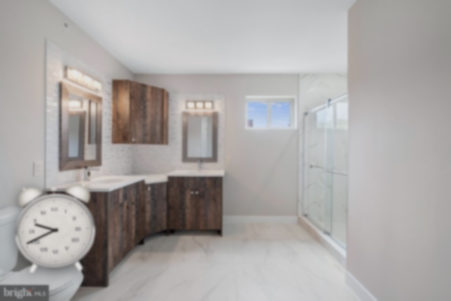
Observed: 9:41
